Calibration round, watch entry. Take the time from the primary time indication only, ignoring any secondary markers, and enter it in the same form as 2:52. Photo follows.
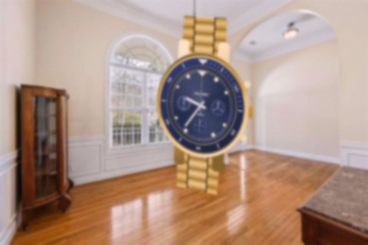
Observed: 9:36
